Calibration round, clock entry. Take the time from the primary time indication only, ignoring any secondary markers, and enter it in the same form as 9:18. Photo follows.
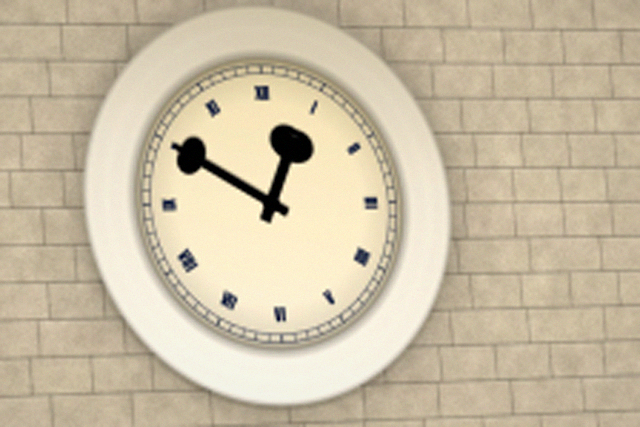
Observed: 12:50
